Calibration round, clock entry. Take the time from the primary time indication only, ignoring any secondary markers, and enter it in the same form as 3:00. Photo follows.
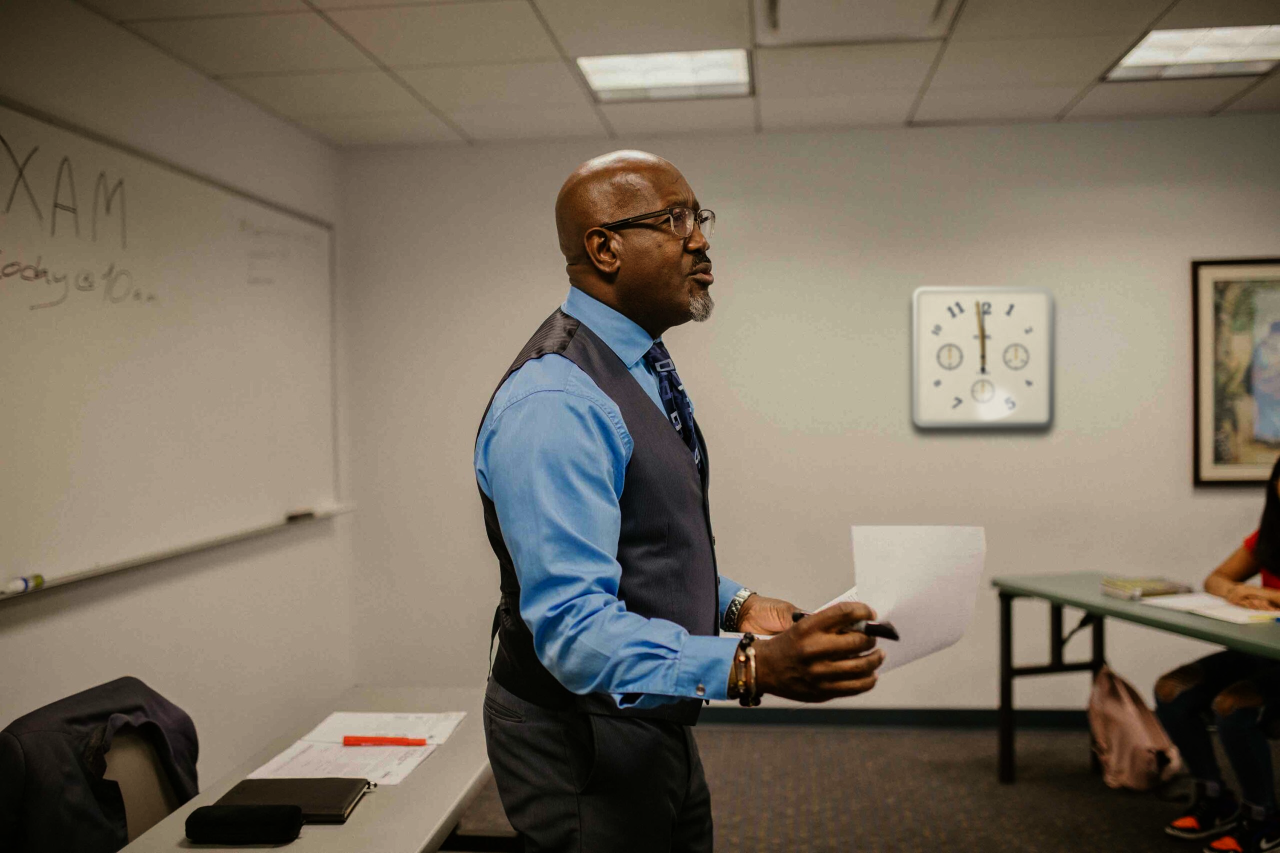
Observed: 11:59
